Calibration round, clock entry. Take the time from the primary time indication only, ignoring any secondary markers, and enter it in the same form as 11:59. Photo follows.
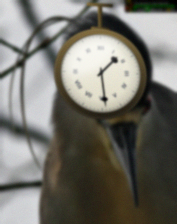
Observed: 1:29
